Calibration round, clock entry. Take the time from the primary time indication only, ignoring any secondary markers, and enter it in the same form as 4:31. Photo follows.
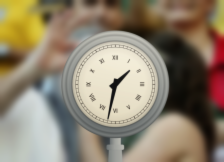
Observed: 1:32
